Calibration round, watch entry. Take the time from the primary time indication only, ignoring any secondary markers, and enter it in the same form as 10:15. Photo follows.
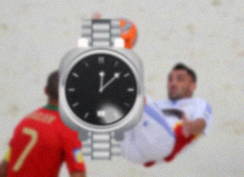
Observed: 12:08
